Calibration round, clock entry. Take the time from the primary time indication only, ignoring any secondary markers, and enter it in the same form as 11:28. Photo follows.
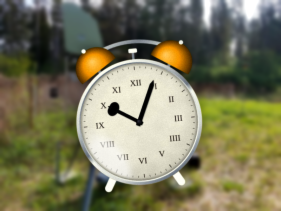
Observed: 10:04
